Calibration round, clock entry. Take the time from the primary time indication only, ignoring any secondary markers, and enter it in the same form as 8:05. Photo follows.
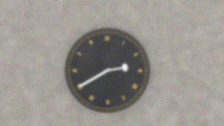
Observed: 2:40
